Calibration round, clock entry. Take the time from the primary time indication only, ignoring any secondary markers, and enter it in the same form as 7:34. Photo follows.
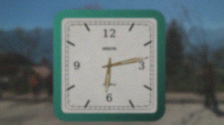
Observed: 6:13
